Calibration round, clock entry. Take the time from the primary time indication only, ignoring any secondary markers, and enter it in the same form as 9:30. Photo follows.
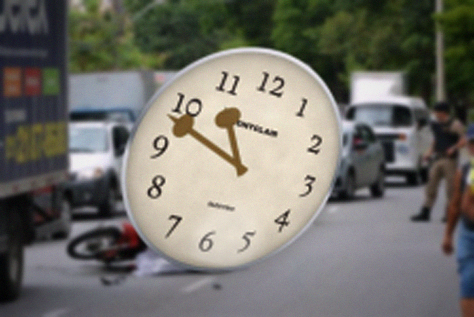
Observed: 10:48
